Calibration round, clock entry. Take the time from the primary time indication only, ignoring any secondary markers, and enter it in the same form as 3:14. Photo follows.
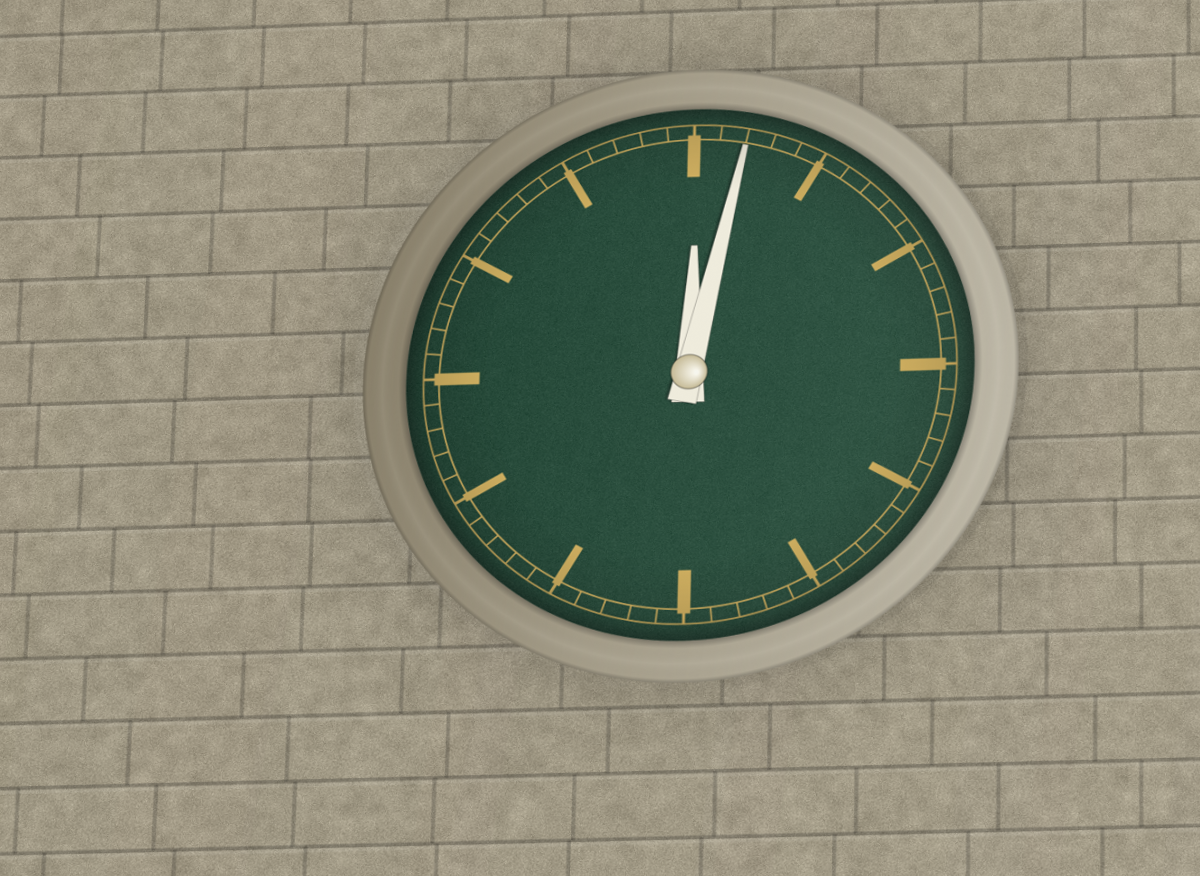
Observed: 12:02
